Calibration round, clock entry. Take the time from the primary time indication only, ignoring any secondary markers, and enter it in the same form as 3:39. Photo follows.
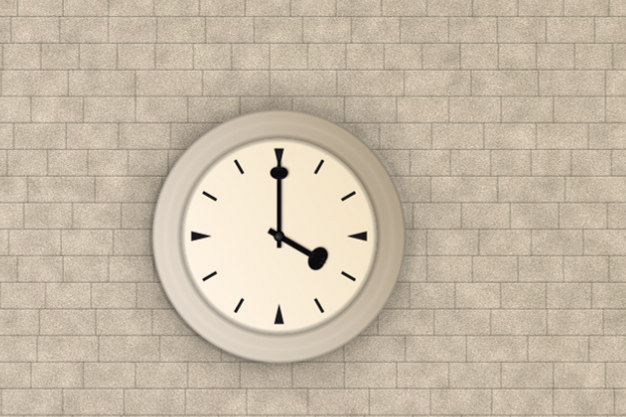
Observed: 4:00
